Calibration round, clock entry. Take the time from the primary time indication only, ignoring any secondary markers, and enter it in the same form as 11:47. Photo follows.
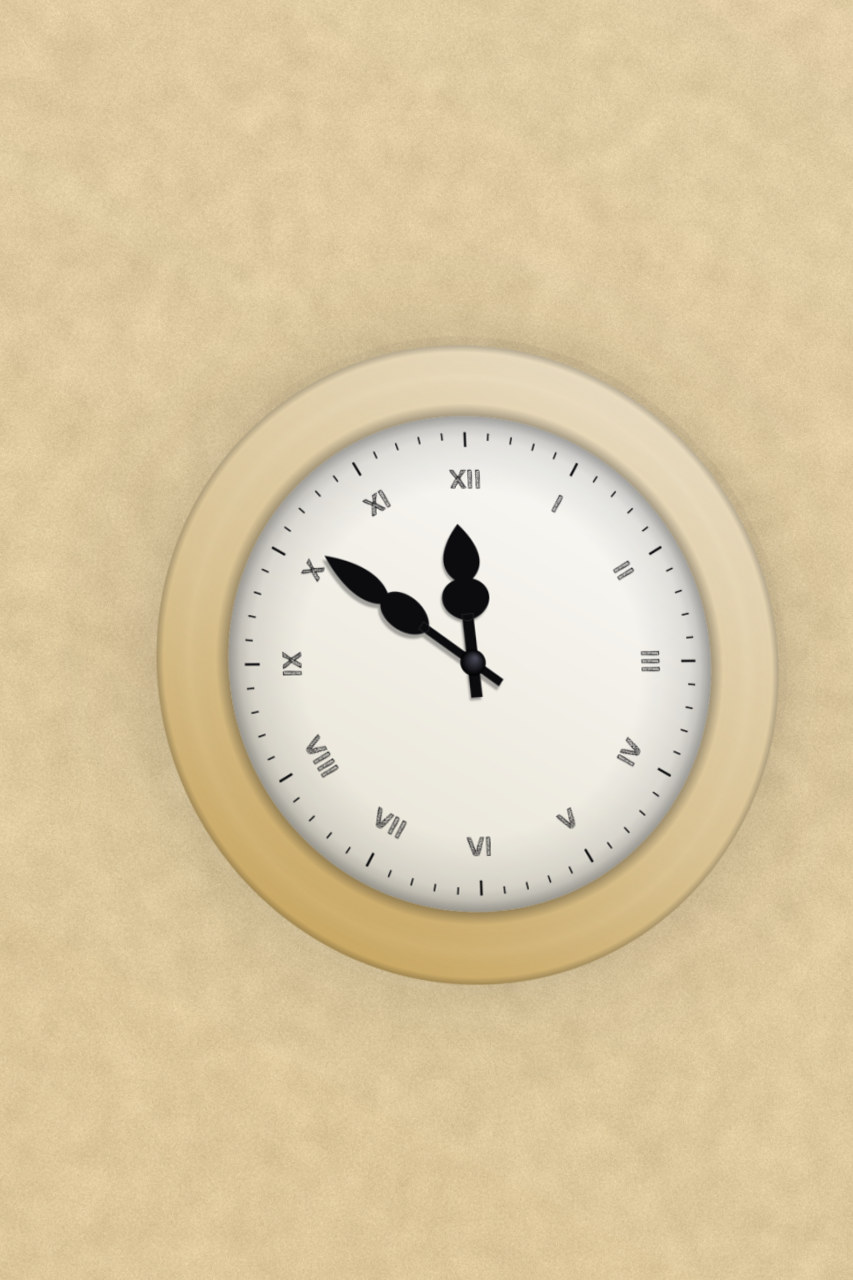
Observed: 11:51
